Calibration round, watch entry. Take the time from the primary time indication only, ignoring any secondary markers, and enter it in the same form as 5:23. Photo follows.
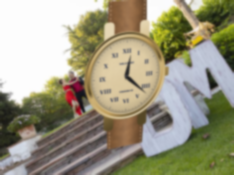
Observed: 12:22
